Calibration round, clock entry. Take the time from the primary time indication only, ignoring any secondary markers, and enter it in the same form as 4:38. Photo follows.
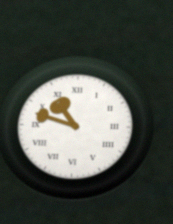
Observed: 10:48
